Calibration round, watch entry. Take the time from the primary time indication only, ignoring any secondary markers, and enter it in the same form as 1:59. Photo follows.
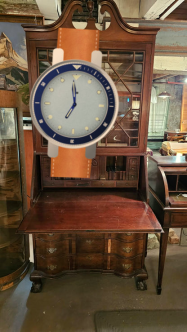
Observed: 6:59
